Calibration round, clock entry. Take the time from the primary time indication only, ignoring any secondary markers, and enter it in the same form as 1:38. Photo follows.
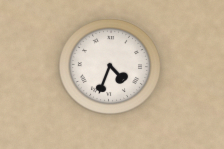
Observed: 4:33
